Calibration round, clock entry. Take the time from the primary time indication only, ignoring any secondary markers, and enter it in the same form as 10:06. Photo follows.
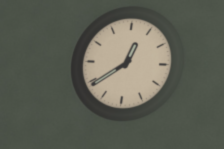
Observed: 12:39
